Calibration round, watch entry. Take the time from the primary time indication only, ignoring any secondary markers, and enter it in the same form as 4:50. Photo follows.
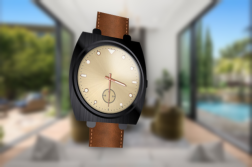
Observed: 3:30
